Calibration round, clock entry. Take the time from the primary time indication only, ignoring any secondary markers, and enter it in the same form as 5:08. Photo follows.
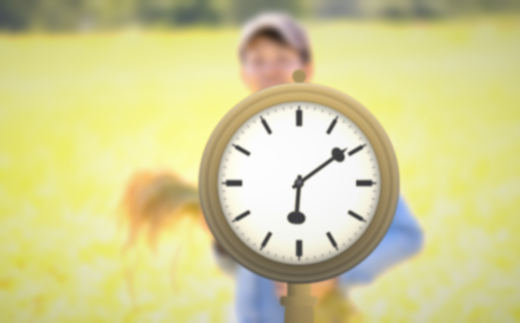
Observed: 6:09
